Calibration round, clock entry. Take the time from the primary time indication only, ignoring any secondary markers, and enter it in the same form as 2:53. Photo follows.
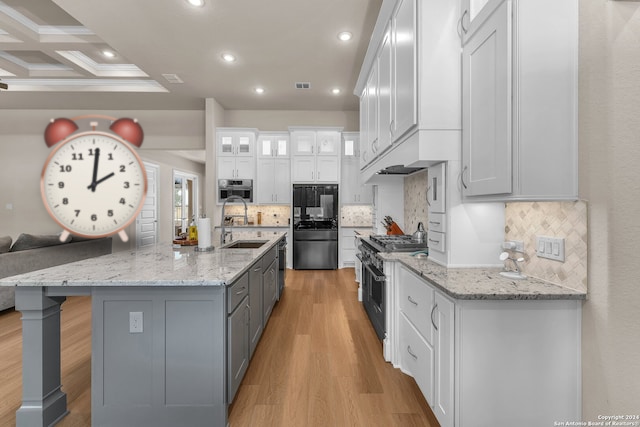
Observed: 2:01
